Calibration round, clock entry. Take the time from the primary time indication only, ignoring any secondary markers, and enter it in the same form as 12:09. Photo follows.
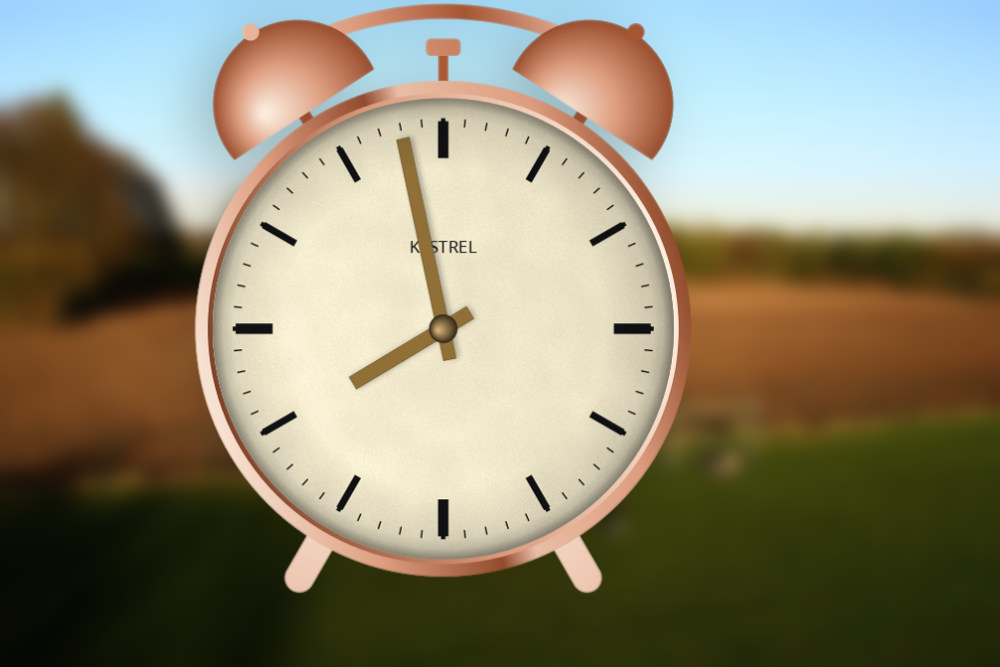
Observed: 7:58
